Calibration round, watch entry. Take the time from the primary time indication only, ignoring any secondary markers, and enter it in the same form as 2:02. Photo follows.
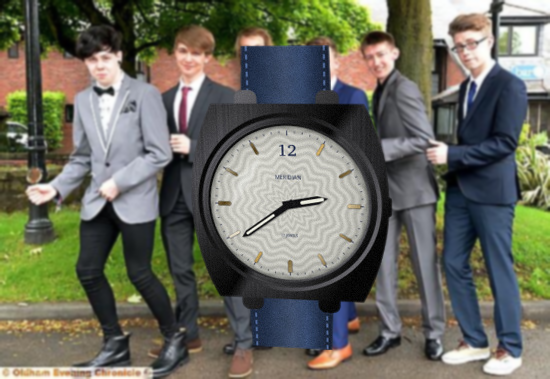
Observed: 2:39
